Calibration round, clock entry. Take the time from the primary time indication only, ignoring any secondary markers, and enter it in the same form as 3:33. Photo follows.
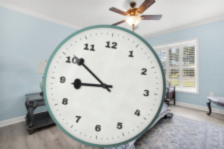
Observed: 8:51
